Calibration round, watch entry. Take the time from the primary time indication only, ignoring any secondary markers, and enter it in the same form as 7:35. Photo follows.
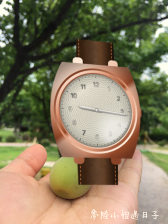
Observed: 9:16
